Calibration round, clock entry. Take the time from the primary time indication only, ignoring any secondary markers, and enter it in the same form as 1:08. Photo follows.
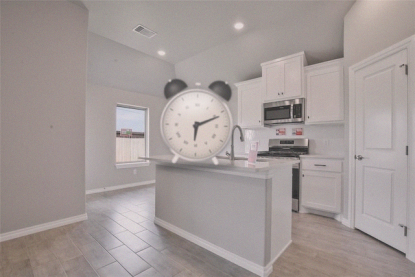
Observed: 6:11
